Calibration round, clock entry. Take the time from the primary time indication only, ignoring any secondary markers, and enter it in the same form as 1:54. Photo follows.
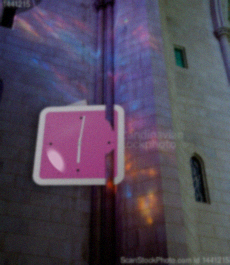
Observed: 6:01
